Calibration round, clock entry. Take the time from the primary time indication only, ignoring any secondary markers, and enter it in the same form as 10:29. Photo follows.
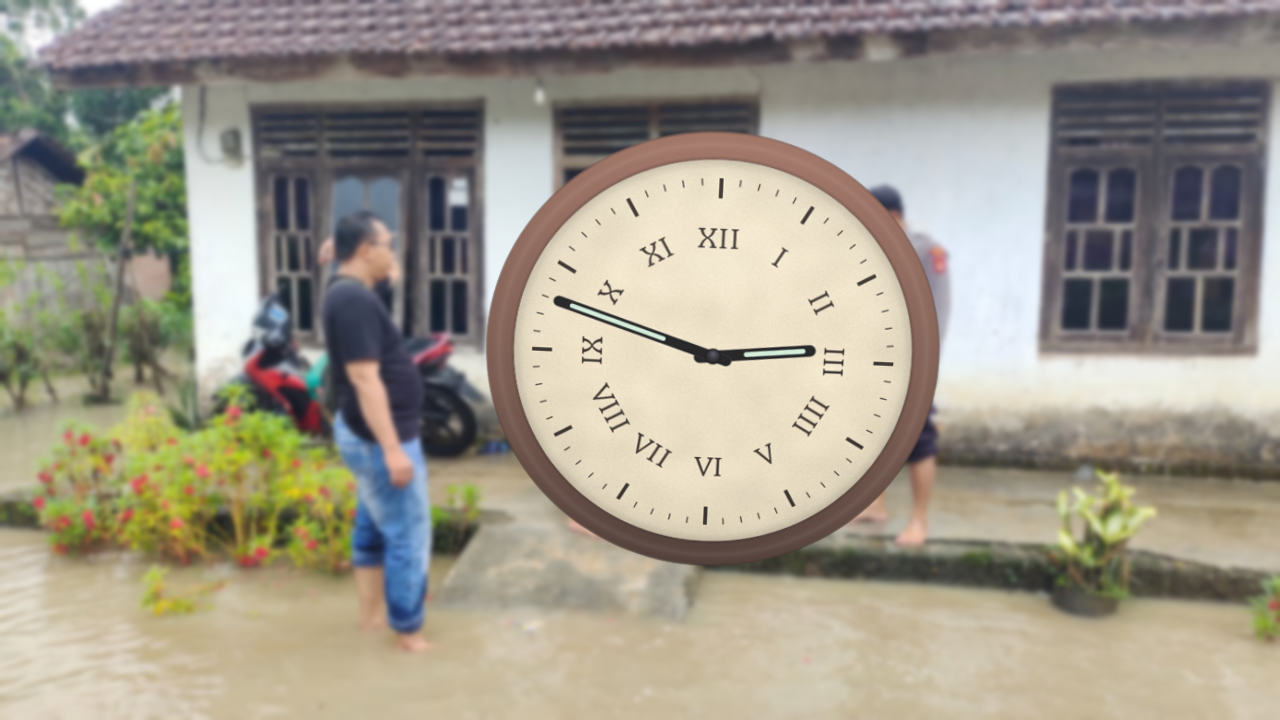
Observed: 2:48
